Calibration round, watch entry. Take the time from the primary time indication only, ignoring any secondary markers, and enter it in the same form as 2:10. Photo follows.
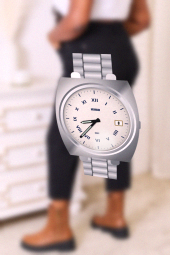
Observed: 8:37
